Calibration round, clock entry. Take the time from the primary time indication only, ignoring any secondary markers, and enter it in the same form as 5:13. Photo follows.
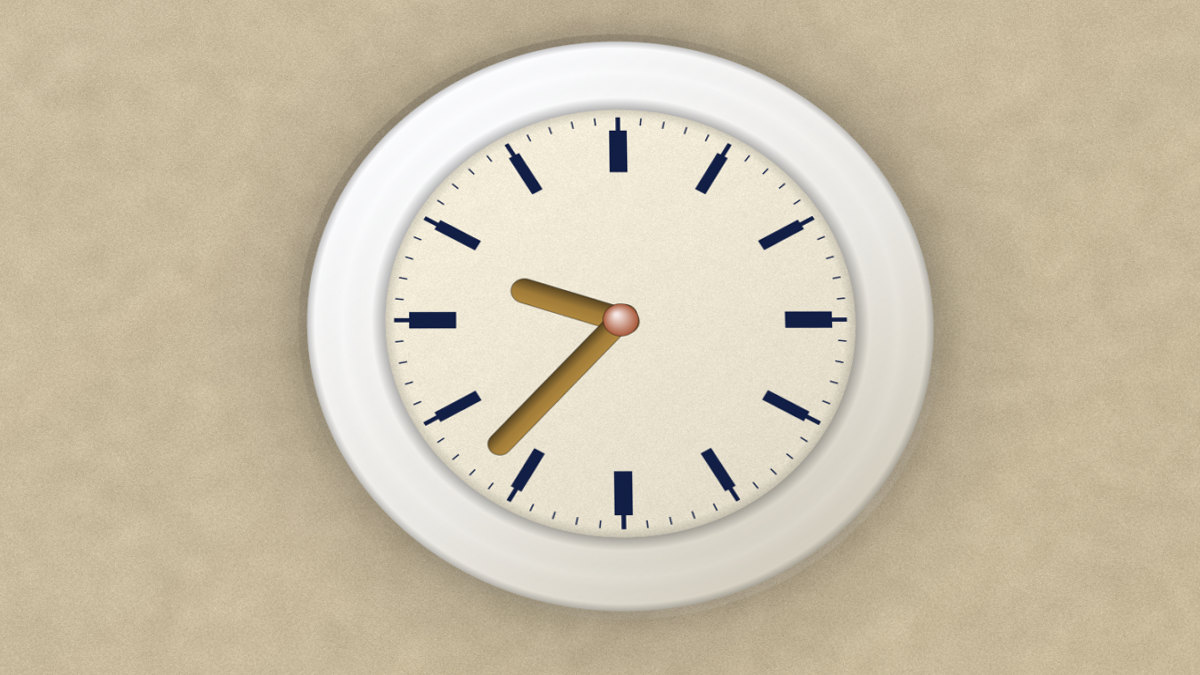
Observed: 9:37
